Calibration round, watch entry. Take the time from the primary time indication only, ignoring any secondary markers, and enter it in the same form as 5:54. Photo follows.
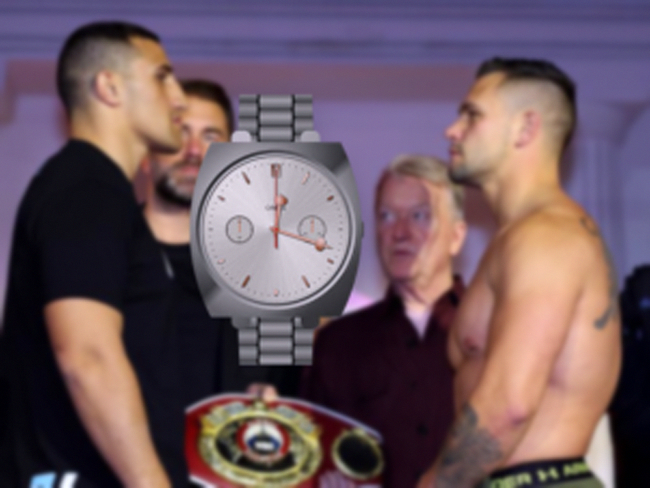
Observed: 12:18
